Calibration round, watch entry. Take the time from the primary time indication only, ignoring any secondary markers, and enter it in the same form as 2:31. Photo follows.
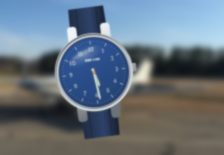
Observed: 5:29
